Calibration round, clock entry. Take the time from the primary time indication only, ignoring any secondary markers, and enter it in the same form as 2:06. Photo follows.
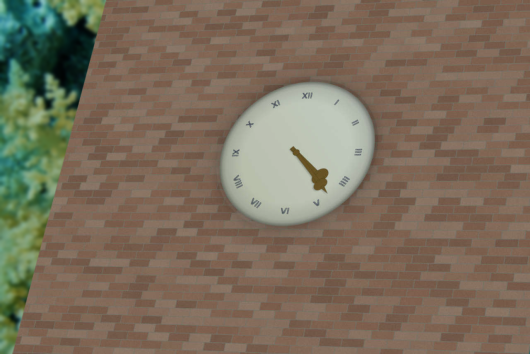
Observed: 4:23
